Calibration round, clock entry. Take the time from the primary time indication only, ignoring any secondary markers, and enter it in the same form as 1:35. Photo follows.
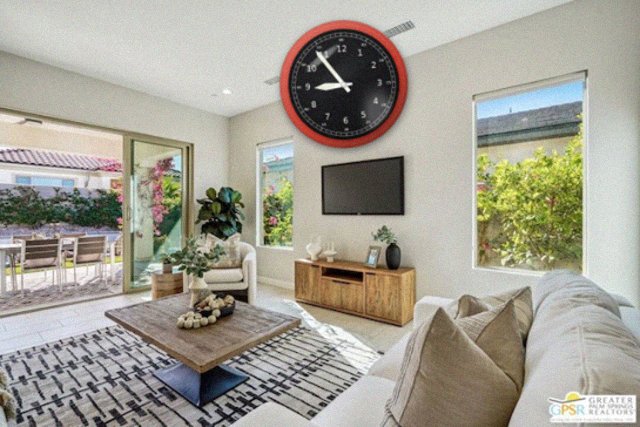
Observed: 8:54
